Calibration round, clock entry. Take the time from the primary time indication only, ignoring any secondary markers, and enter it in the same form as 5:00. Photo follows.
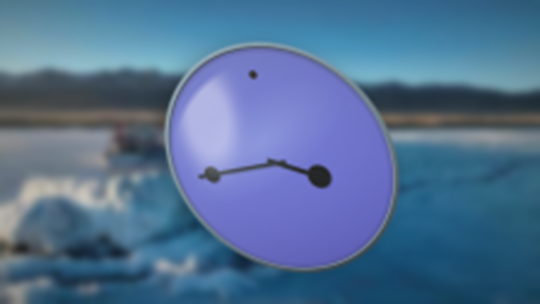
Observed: 3:44
